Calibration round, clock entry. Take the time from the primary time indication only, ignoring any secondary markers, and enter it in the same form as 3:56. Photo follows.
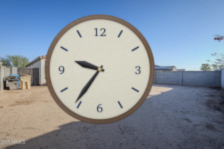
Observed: 9:36
